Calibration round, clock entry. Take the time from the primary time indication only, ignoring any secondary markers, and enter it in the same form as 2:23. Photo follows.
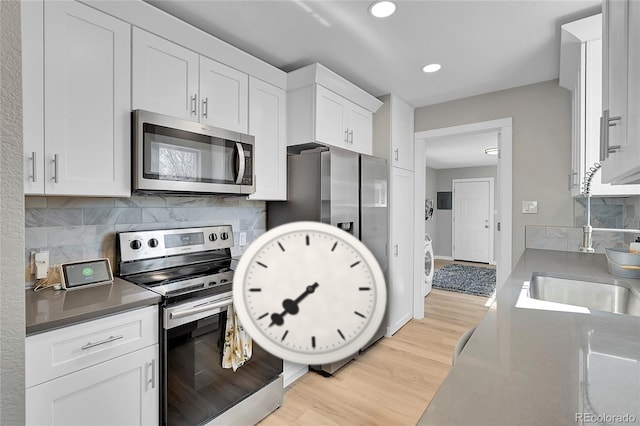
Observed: 7:38
